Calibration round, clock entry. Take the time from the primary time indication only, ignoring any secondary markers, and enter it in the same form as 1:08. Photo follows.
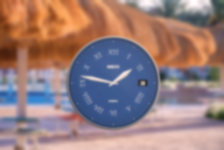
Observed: 1:47
